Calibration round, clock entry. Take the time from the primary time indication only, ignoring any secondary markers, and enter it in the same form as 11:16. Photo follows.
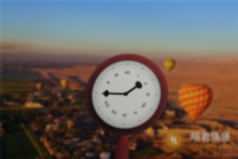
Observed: 1:45
